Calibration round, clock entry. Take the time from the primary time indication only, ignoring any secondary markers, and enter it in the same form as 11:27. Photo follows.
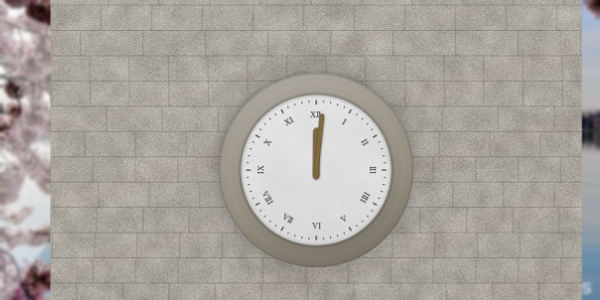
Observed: 12:01
